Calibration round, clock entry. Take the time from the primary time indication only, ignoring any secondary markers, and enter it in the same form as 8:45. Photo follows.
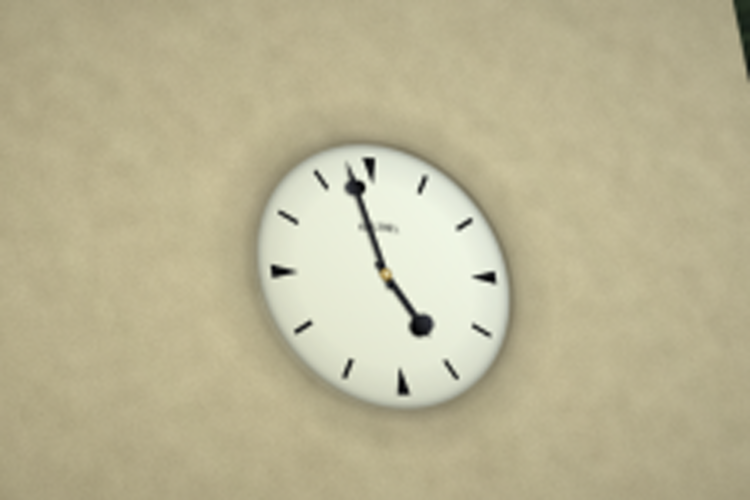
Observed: 4:58
